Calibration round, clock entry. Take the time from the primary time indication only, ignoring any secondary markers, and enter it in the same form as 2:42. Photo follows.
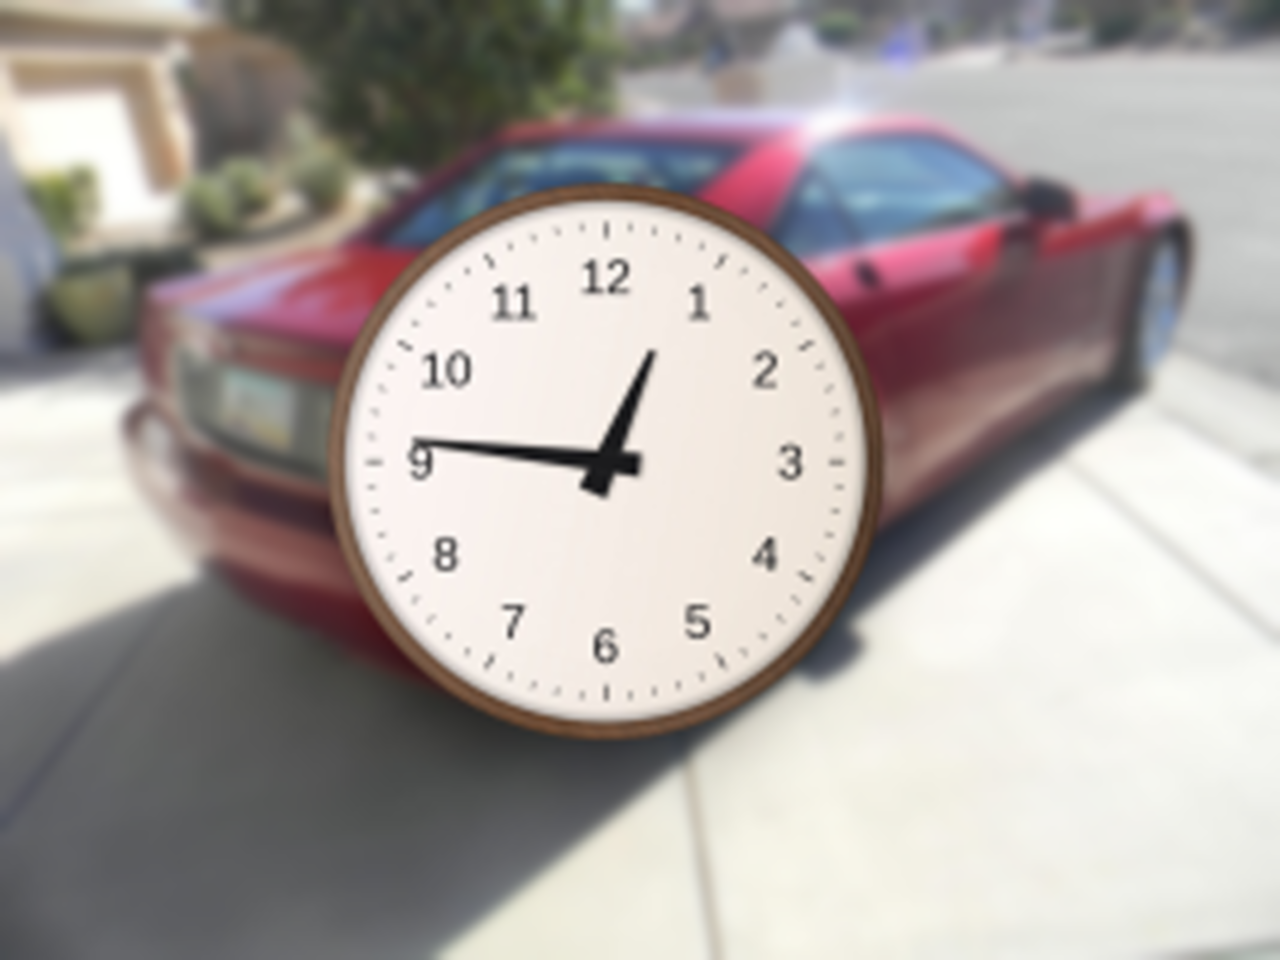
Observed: 12:46
